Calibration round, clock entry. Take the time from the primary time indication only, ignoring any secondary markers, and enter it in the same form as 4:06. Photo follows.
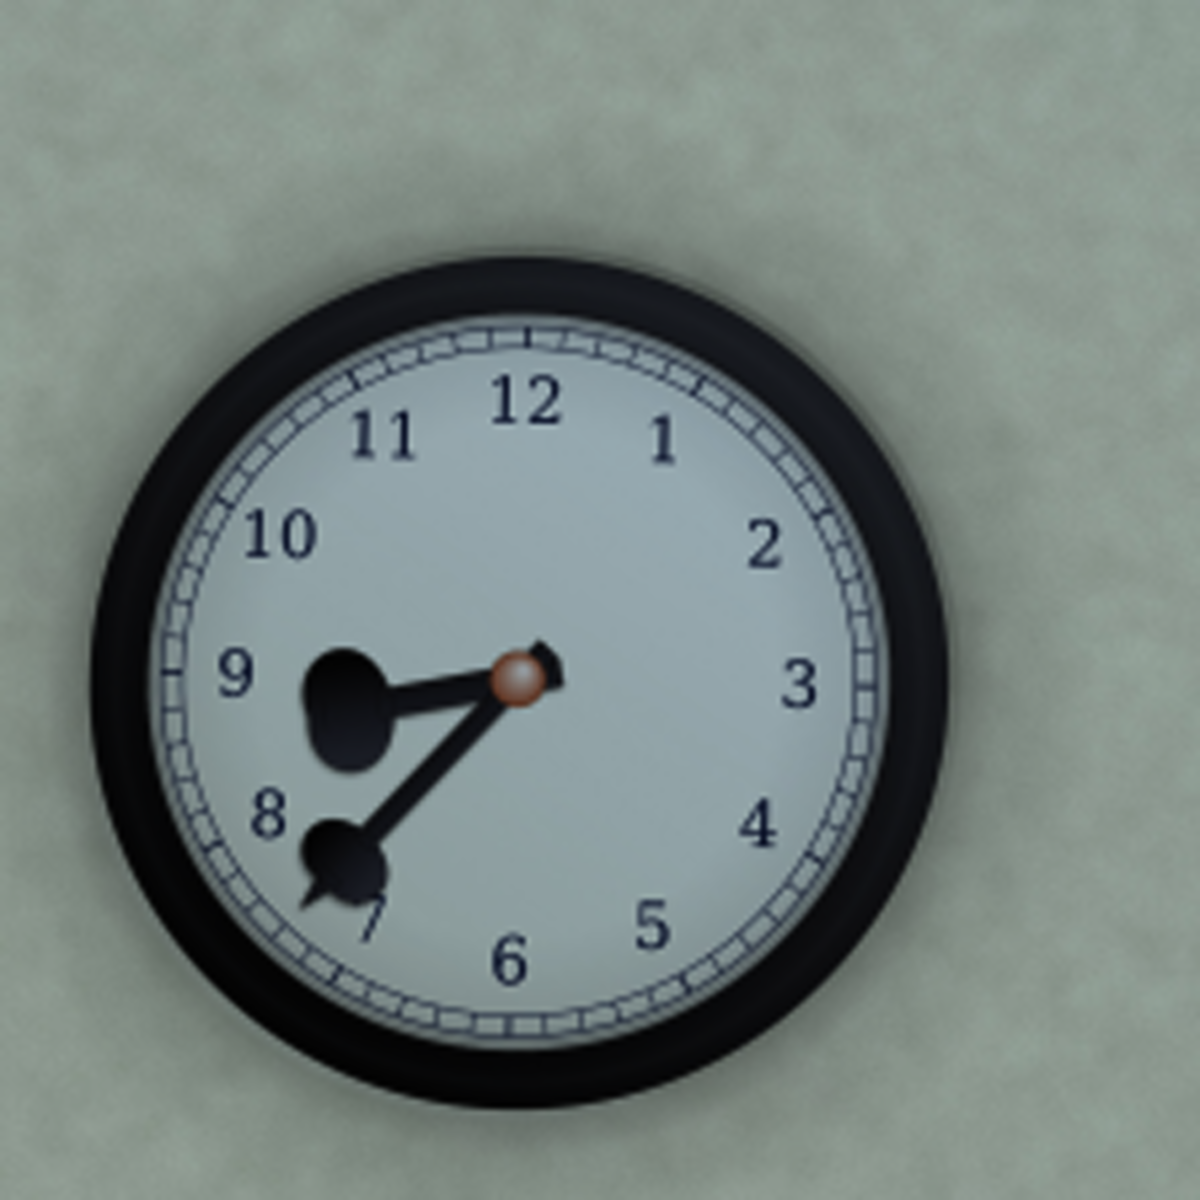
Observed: 8:37
